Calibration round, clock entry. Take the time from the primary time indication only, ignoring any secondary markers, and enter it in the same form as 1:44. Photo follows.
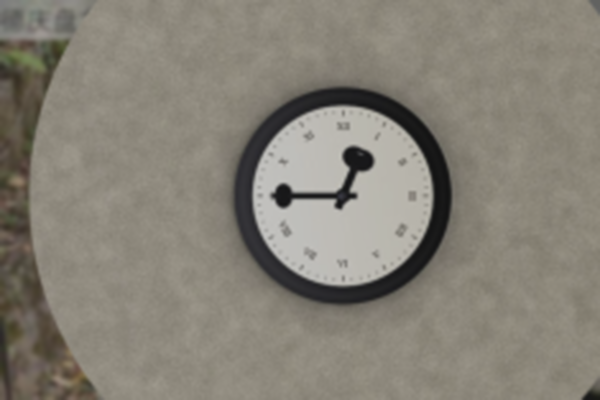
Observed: 12:45
